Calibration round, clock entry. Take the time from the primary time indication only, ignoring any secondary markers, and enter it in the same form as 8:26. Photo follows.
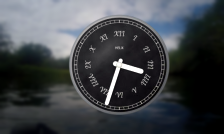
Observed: 3:33
